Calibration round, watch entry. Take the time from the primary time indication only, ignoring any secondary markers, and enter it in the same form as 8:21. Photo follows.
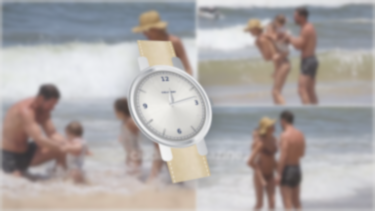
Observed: 12:13
